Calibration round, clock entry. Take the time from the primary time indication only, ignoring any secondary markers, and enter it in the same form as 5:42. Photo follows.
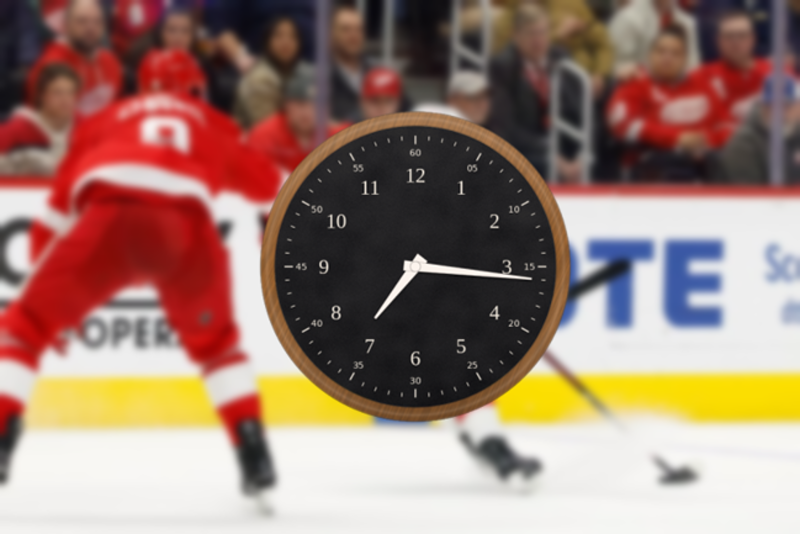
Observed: 7:16
